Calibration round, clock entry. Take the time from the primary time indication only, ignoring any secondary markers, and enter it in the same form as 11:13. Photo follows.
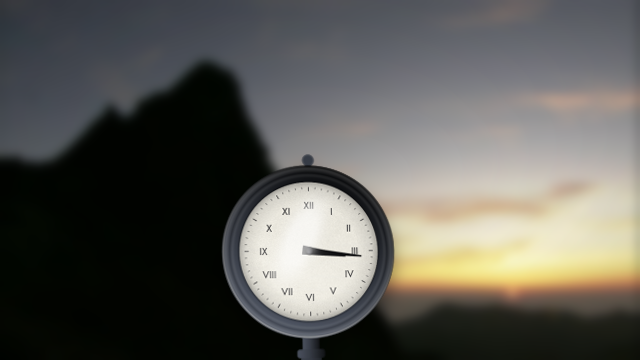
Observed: 3:16
